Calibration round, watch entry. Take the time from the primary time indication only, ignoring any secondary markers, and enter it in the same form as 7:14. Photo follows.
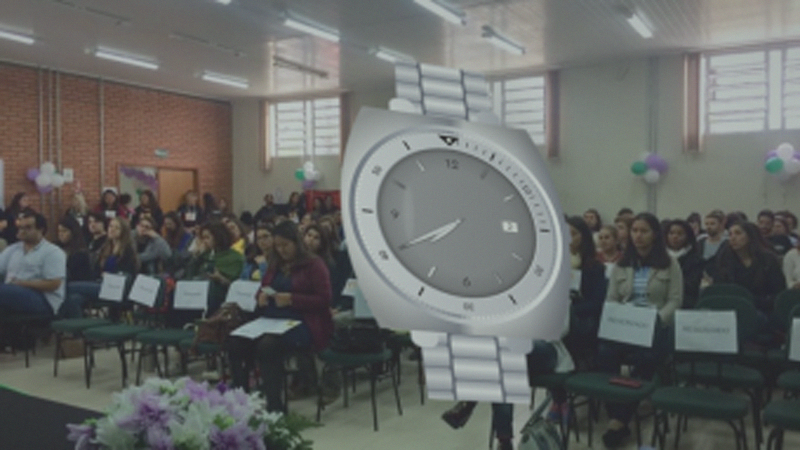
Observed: 7:40
